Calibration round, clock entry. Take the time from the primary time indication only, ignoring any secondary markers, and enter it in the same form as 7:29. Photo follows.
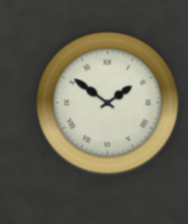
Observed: 1:51
